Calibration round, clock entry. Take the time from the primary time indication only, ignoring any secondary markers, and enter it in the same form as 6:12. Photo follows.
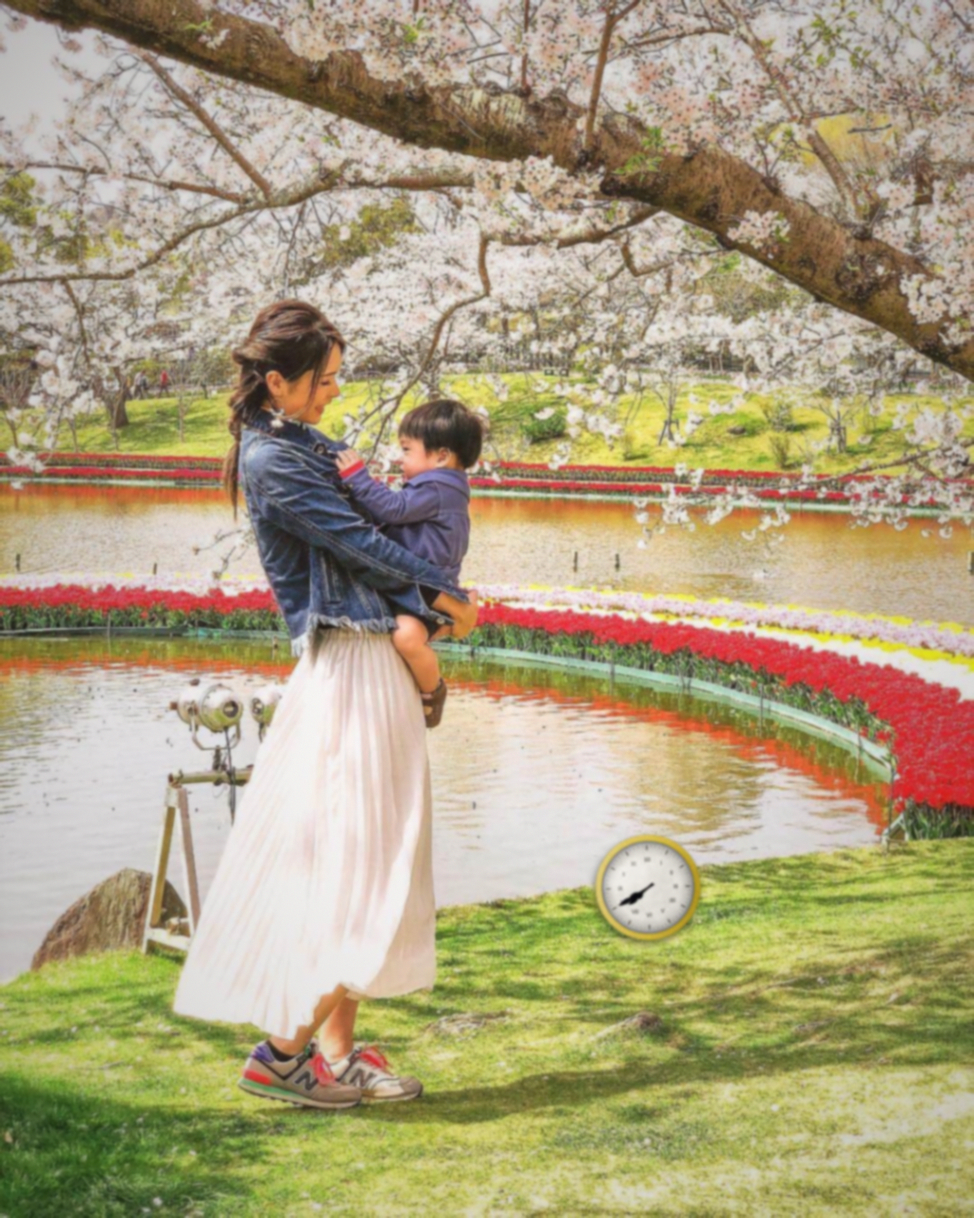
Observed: 7:40
